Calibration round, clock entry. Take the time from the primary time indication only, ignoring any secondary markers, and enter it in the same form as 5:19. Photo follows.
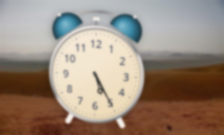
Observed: 5:25
